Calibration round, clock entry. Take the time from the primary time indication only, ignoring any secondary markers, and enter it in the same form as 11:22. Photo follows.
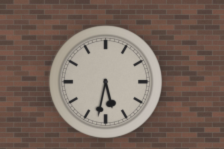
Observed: 5:32
